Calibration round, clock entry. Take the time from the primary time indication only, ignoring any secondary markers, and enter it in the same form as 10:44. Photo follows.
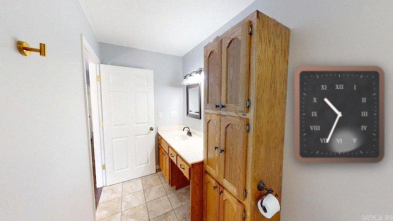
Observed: 10:34
